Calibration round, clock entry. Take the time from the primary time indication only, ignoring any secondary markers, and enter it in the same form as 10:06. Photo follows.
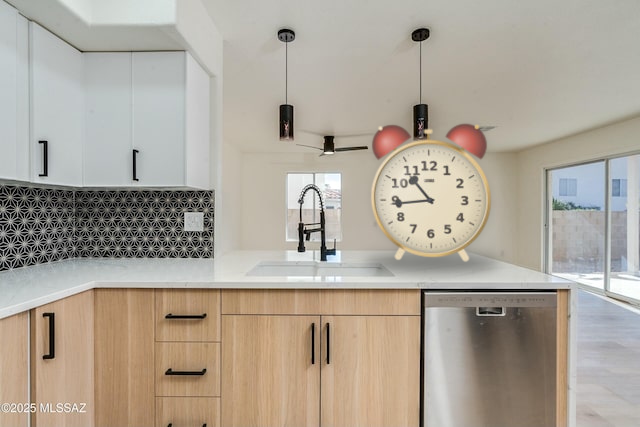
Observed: 10:44
